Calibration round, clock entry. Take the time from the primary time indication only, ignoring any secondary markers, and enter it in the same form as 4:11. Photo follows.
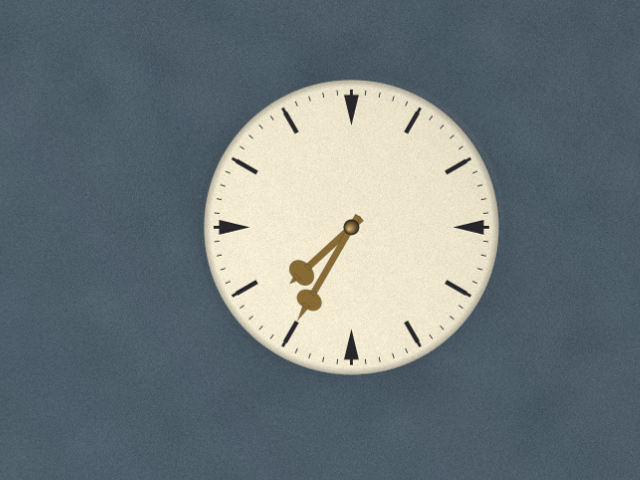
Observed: 7:35
